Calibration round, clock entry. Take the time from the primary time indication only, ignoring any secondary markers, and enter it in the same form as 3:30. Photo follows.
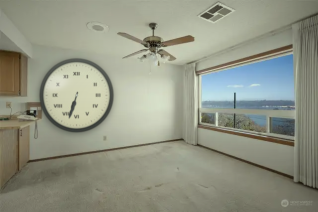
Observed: 6:33
